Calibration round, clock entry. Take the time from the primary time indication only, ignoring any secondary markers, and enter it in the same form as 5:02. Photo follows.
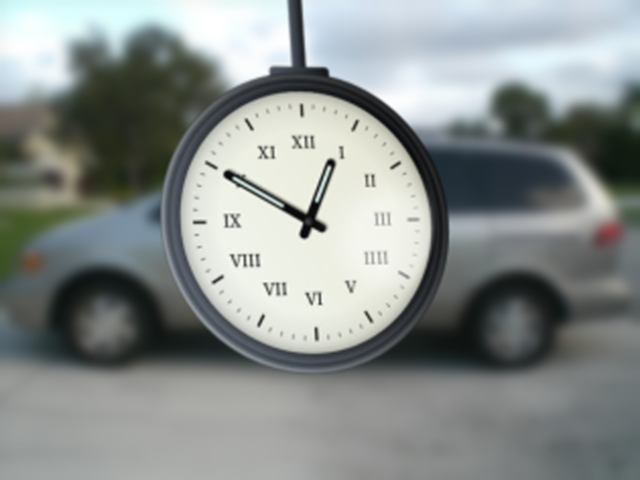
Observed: 12:50
